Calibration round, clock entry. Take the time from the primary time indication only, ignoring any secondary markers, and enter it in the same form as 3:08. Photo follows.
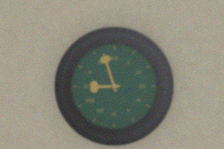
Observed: 8:57
